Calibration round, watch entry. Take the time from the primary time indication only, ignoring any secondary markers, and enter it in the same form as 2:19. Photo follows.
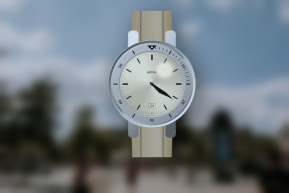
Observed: 4:21
